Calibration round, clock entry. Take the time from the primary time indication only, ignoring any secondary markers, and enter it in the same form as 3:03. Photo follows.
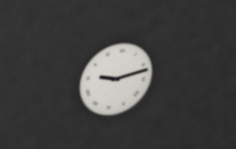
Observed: 9:12
